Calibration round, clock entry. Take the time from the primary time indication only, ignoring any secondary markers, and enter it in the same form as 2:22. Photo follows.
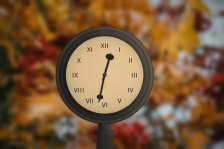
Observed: 12:32
